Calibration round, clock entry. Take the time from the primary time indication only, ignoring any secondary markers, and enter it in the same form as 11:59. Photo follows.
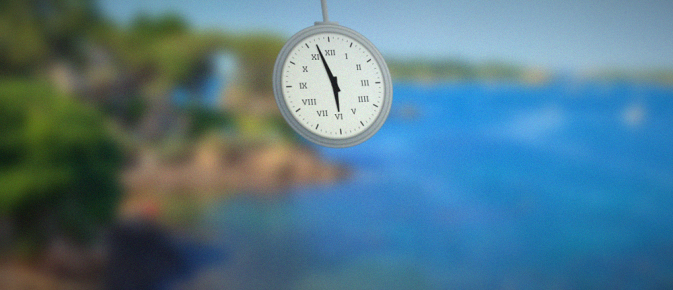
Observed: 5:57
